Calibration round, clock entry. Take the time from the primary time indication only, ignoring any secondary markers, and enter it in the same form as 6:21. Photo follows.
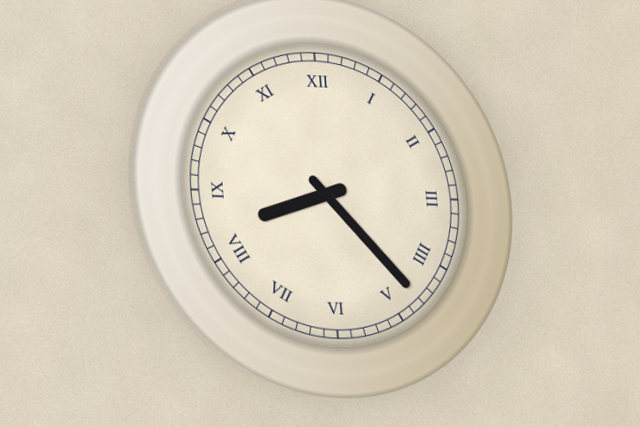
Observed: 8:23
